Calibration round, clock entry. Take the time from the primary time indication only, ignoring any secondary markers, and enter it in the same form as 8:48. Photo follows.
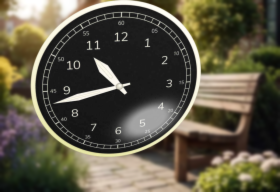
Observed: 10:43
